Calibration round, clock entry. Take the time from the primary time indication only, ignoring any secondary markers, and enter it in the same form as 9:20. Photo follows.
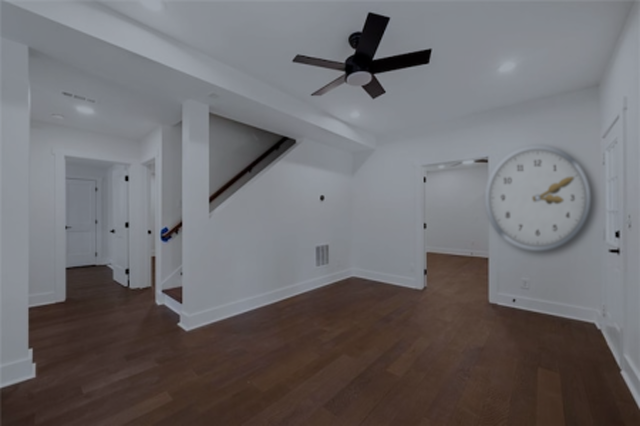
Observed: 3:10
